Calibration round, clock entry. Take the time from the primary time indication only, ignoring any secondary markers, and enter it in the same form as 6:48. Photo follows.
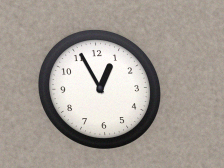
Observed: 12:56
